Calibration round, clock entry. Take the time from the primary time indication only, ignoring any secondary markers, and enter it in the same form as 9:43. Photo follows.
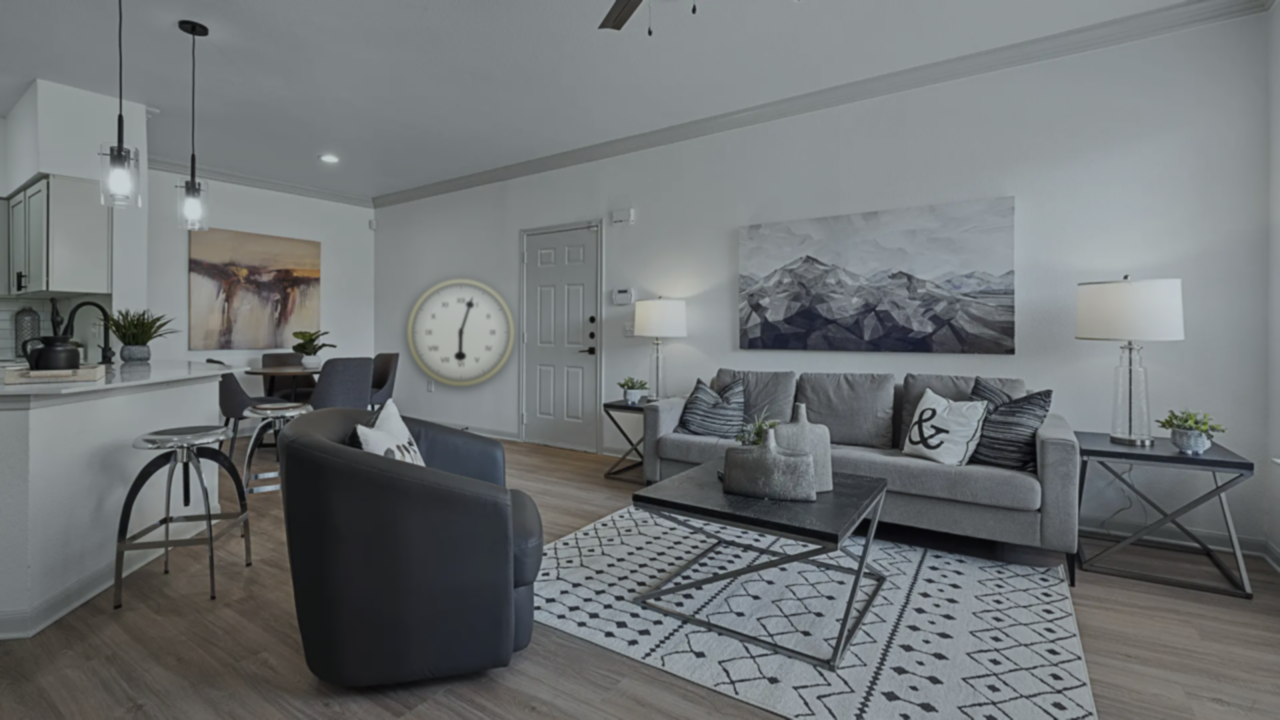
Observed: 6:03
